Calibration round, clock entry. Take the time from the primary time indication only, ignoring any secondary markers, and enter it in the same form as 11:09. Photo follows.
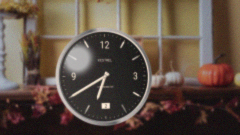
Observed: 6:40
